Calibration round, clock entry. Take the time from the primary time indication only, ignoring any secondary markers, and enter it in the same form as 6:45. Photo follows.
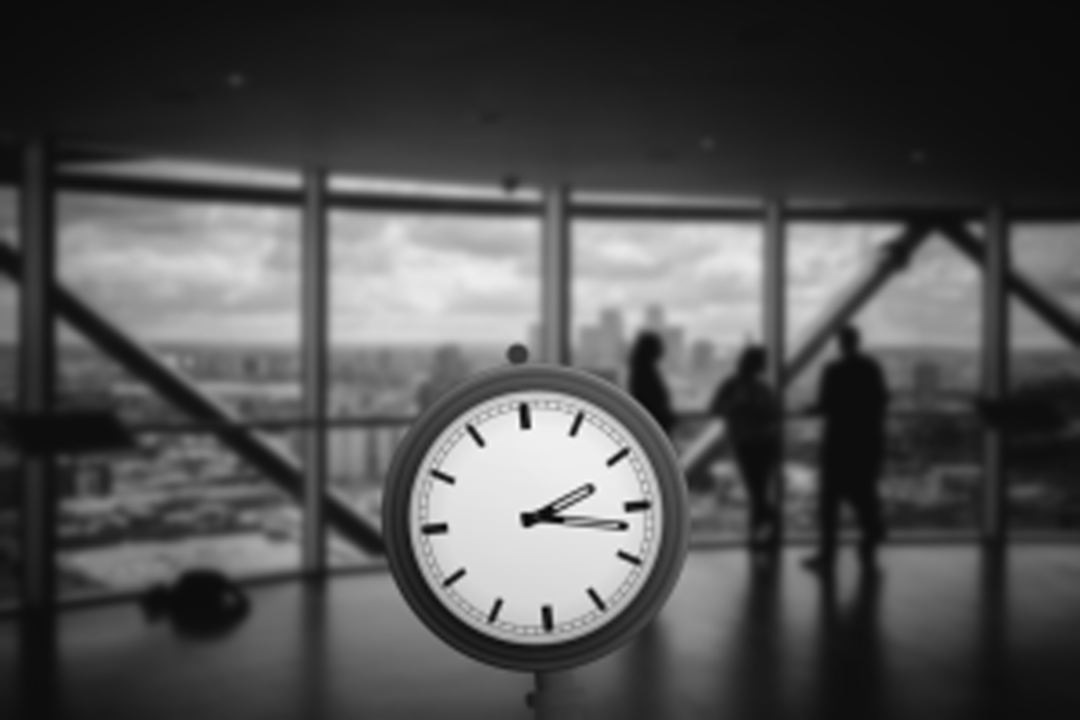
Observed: 2:17
